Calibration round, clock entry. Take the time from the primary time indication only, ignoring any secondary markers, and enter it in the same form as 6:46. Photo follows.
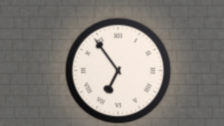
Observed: 6:54
